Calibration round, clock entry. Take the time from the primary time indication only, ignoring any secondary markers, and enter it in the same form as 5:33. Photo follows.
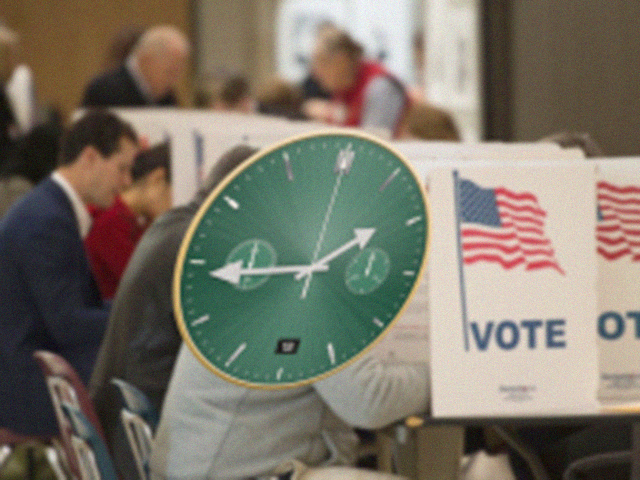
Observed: 1:44
